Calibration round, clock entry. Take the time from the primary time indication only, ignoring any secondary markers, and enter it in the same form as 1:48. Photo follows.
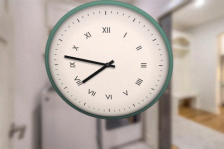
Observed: 7:47
